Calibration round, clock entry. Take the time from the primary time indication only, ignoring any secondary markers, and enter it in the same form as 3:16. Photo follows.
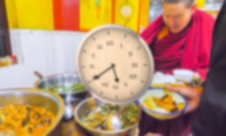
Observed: 5:40
